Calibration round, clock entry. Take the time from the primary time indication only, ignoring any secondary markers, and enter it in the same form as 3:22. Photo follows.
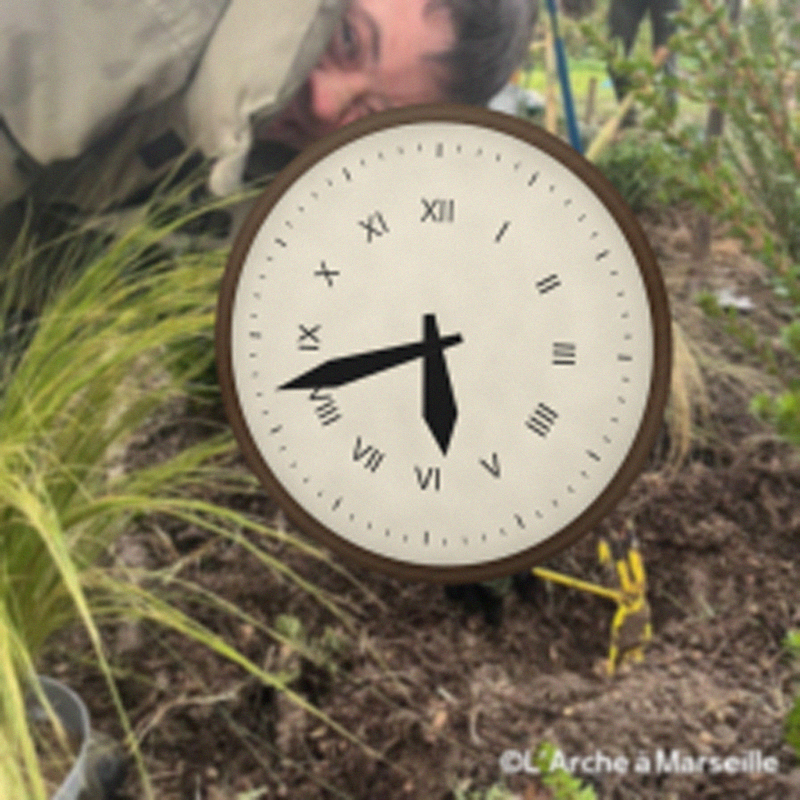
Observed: 5:42
